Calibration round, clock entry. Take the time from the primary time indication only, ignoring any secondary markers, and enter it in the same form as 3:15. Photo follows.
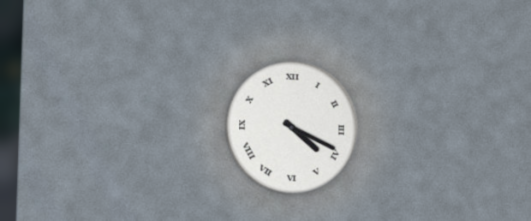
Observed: 4:19
